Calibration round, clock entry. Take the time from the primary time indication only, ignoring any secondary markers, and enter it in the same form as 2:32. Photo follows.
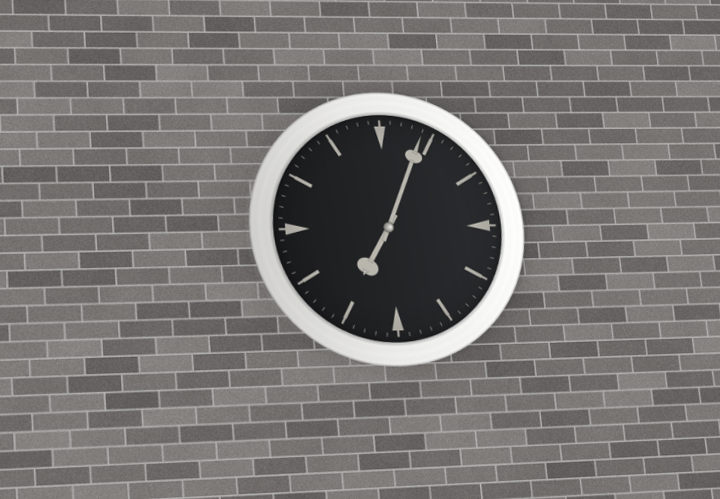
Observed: 7:04
